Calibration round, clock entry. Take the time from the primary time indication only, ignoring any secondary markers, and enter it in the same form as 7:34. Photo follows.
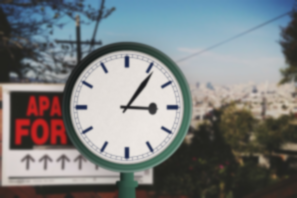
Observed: 3:06
